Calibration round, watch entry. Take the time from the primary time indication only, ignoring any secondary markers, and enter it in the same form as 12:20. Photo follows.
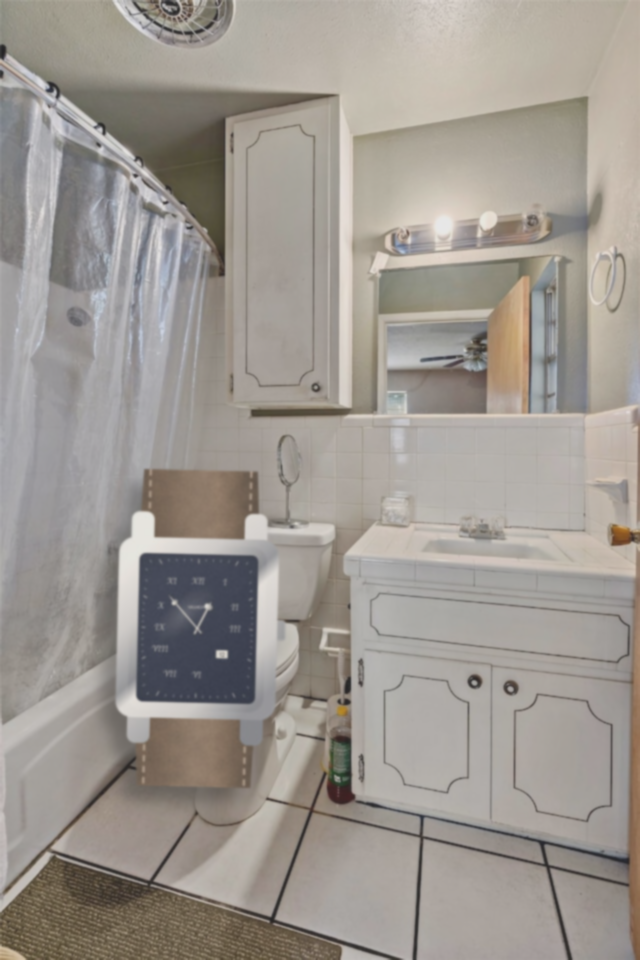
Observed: 12:53
